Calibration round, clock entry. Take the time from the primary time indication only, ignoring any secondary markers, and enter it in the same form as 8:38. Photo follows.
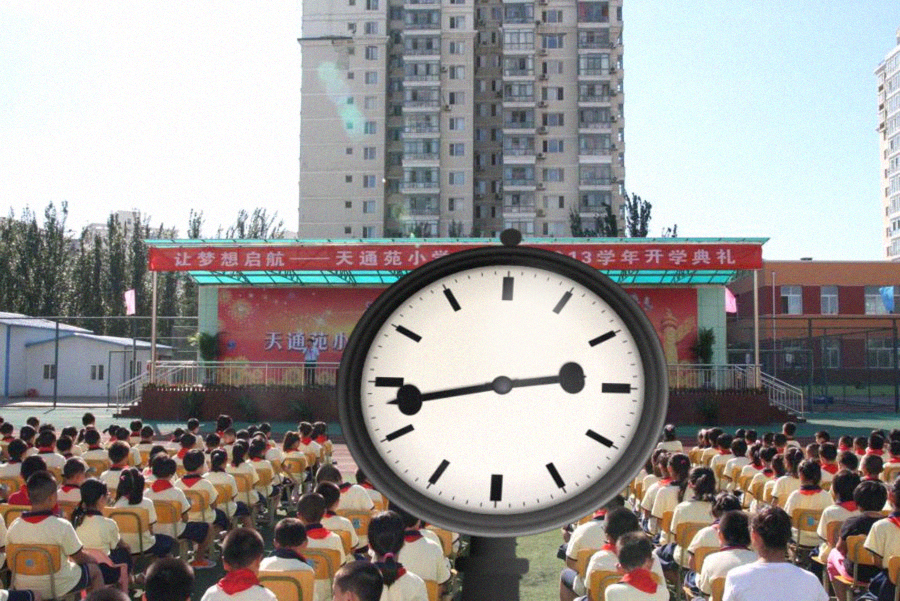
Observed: 2:43
